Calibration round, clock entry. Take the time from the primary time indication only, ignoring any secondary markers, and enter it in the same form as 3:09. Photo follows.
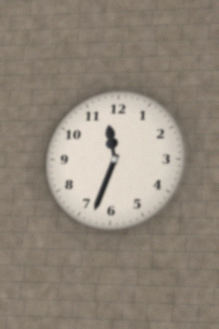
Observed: 11:33
